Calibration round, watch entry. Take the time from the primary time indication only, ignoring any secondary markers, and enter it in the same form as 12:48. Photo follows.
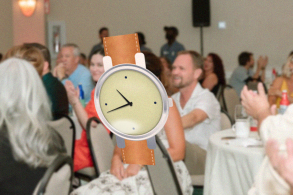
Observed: 10:42
